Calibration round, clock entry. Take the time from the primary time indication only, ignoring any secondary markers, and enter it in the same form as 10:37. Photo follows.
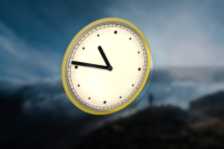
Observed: 10:46
